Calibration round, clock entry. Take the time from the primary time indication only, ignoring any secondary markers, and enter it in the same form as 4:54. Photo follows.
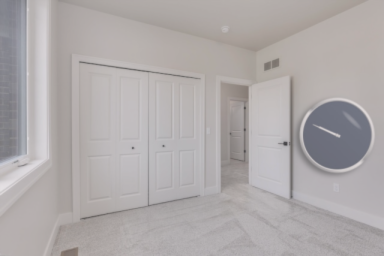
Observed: 9:49
